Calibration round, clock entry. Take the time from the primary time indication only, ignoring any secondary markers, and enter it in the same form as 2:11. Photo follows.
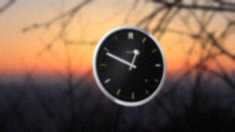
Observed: 12:49
